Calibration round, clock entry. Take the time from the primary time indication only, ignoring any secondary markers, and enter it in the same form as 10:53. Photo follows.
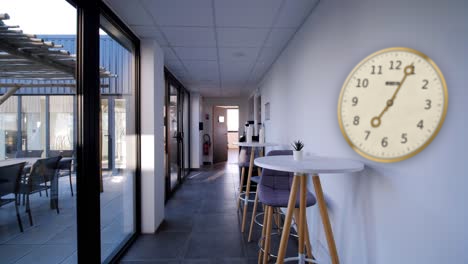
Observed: 7:04
